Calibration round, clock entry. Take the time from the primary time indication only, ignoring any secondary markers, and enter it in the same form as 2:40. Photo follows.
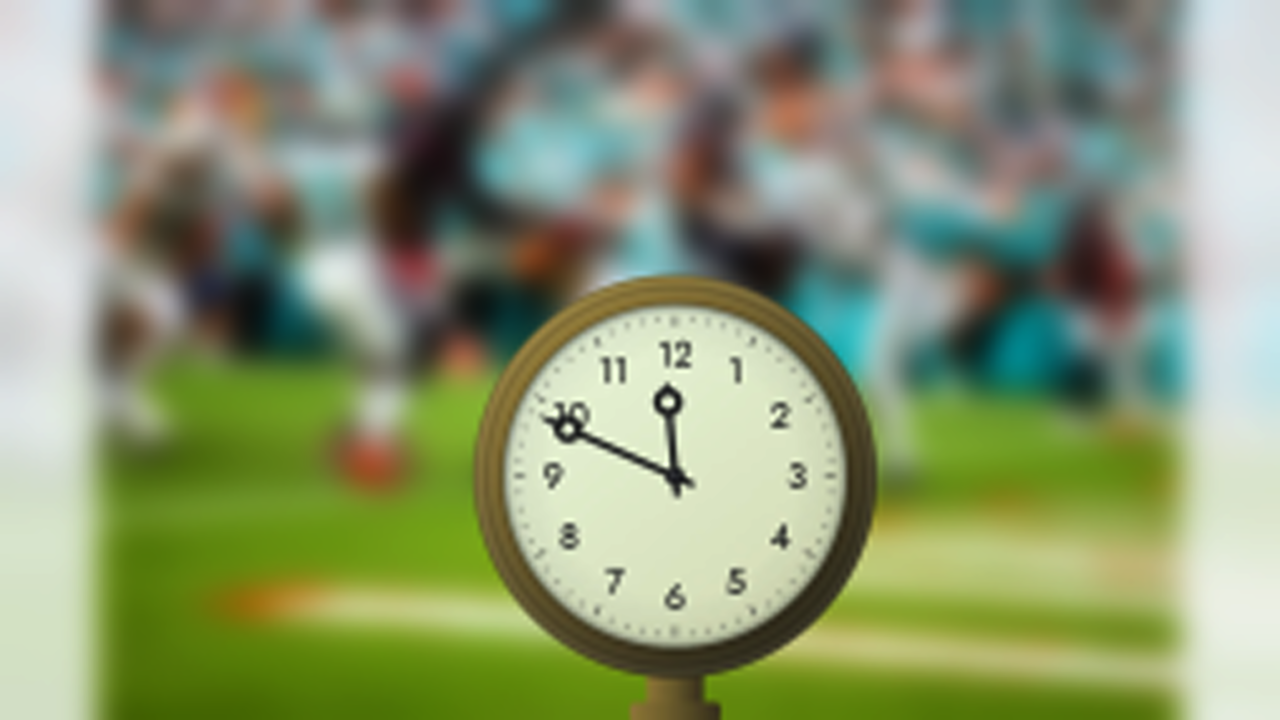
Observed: 11:49
